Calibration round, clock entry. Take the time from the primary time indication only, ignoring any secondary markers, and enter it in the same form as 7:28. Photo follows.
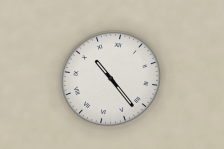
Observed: 10:22
